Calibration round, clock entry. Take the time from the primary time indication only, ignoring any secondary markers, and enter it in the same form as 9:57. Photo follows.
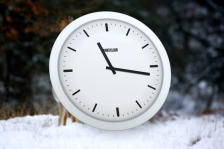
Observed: 11:17
